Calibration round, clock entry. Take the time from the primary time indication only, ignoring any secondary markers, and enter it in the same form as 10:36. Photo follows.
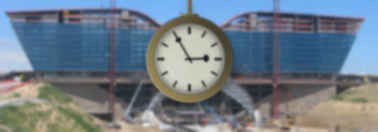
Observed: 2:55
